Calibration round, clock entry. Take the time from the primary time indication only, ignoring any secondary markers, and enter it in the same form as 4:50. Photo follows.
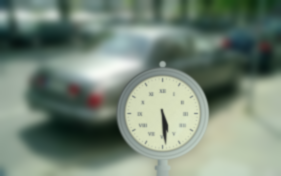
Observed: 5:29
